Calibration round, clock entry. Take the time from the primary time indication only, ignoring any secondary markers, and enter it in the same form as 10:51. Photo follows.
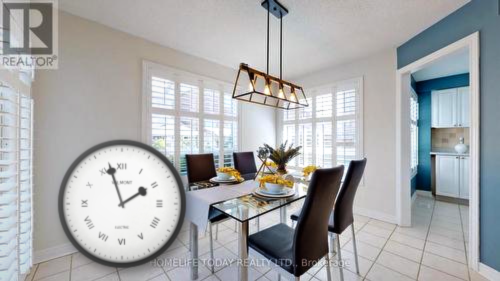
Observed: 1:57
